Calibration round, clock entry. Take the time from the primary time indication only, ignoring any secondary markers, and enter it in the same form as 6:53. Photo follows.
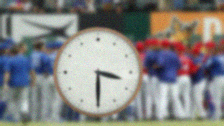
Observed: 3:30
